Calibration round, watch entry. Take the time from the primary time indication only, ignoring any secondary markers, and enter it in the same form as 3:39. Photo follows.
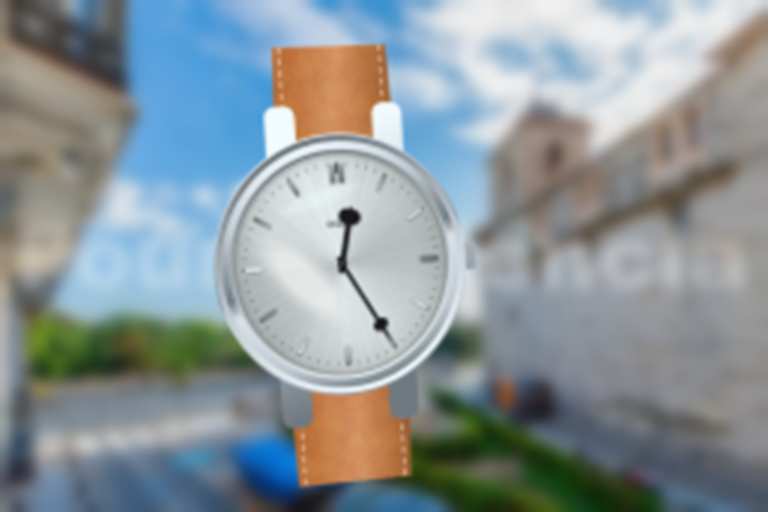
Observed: 12:25
